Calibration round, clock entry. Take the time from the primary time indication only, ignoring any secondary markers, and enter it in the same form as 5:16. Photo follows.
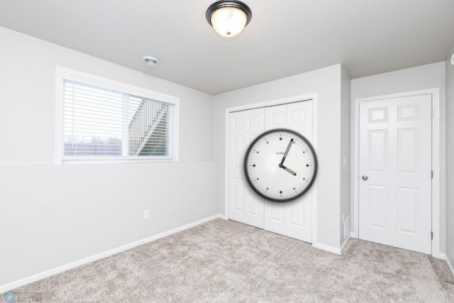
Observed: 4:04
